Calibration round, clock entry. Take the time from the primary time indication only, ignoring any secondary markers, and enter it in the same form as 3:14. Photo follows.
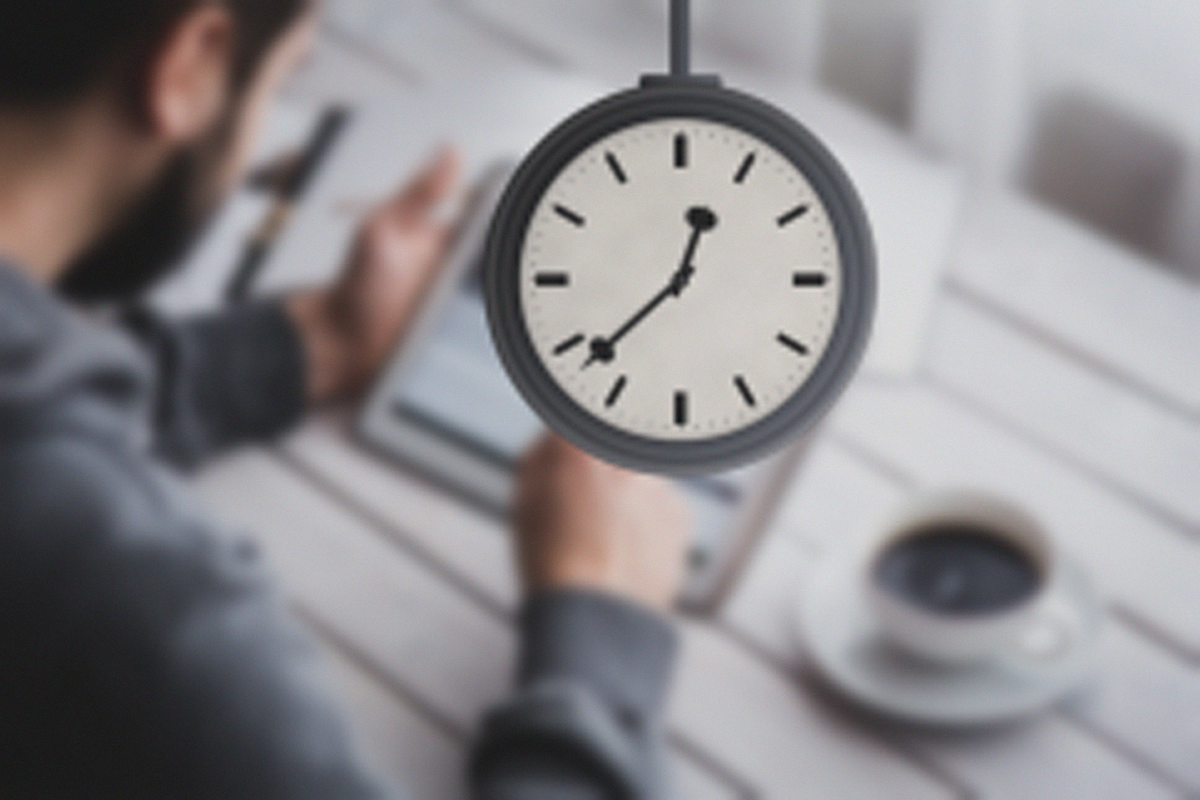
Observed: 12:38
